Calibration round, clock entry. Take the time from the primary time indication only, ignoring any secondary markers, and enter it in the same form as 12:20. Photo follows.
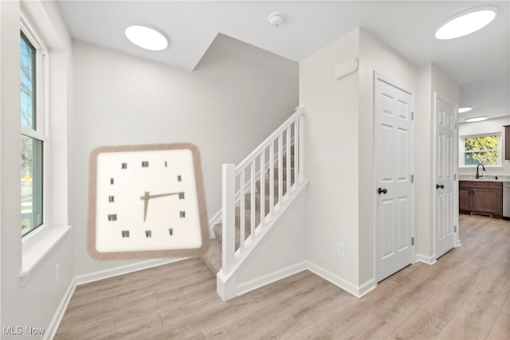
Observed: 6:14
